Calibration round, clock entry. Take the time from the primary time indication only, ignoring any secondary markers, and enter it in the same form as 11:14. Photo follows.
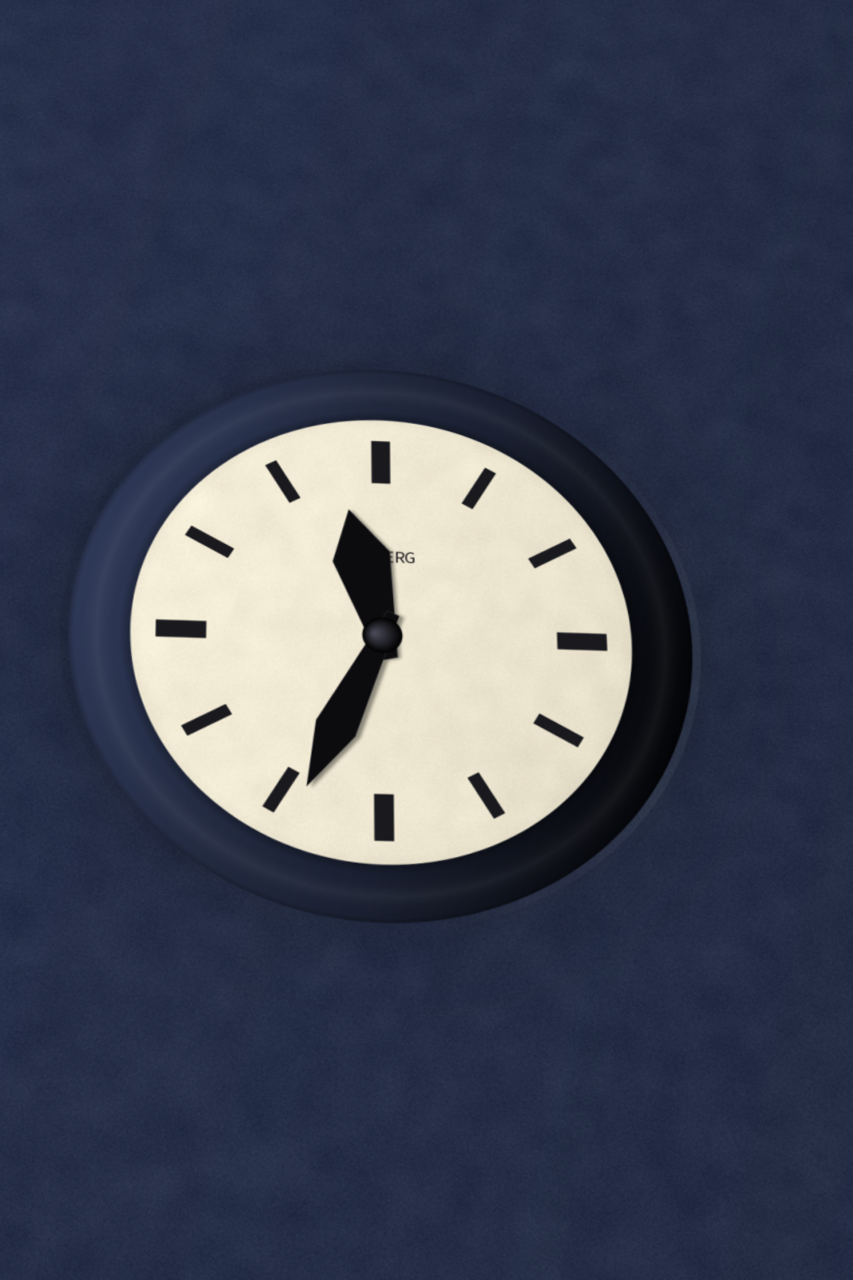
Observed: 11:34
